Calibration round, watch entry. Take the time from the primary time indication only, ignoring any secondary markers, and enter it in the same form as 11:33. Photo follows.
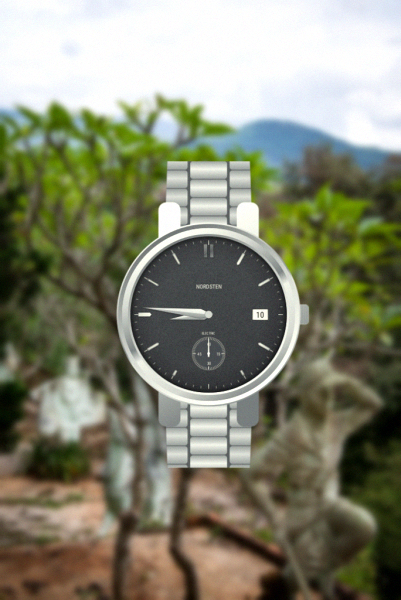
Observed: 8:46
